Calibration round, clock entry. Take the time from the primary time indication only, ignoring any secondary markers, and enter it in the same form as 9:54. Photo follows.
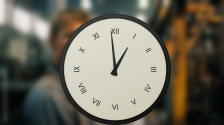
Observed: 12:59
